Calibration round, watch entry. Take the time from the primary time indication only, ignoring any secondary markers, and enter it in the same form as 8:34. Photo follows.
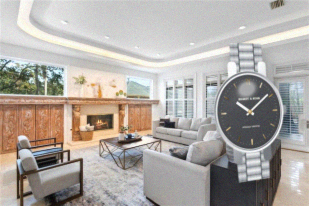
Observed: 10:09
